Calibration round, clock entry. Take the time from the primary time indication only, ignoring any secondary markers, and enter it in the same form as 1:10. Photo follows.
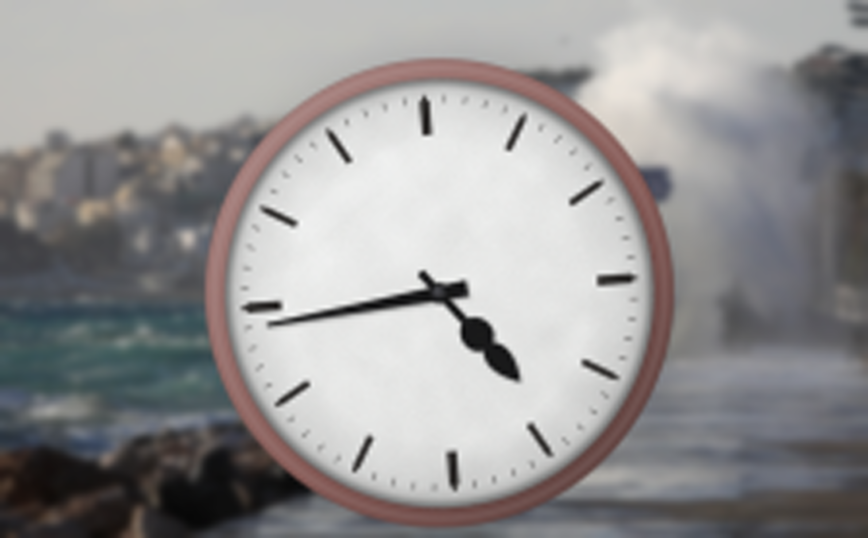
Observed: 4:44
